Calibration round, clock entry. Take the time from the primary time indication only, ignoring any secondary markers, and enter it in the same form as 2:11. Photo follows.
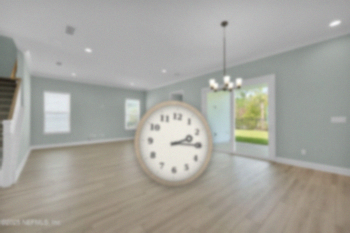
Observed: 2:15
